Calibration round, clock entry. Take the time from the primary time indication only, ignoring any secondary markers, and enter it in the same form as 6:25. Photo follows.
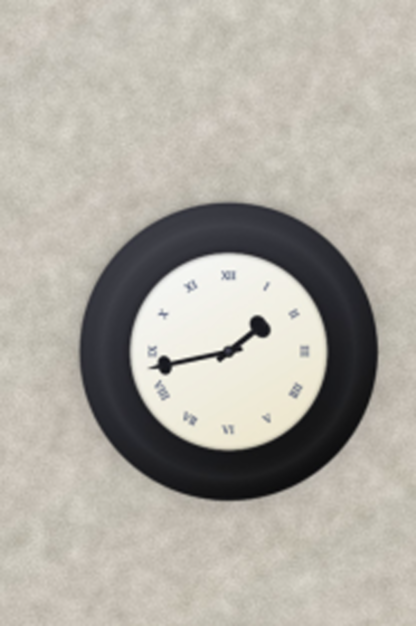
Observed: 1:43
